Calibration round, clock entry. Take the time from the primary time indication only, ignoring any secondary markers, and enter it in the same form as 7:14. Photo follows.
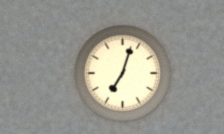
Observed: 7:03
